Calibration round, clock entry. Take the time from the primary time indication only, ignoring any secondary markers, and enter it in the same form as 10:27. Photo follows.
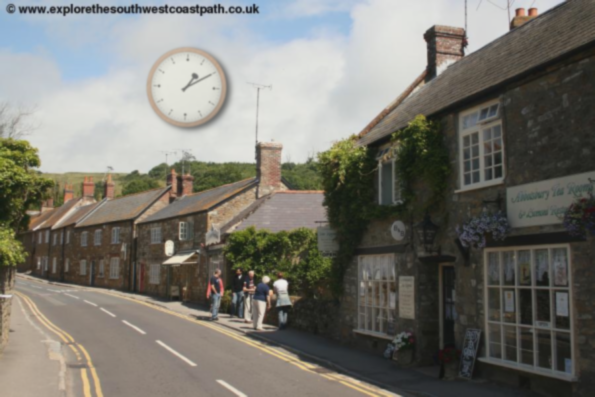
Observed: 1:10
